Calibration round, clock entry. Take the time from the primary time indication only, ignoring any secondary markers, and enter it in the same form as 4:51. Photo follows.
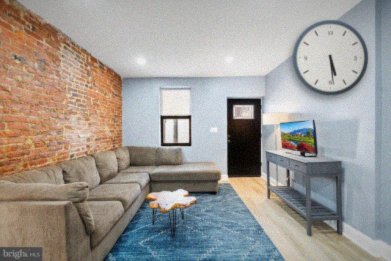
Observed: 5:29
